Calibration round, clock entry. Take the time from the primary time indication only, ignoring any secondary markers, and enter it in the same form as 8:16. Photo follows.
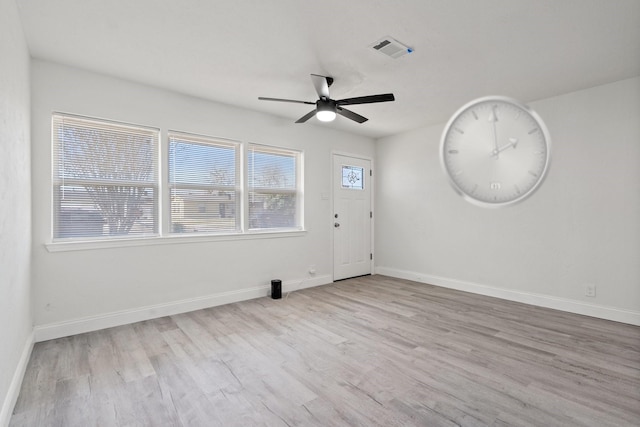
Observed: 1:59
